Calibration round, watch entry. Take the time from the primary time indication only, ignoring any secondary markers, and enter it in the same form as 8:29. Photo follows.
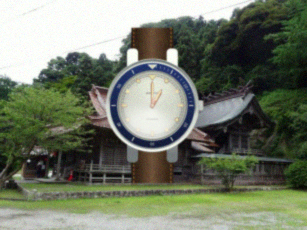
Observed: 1:00
